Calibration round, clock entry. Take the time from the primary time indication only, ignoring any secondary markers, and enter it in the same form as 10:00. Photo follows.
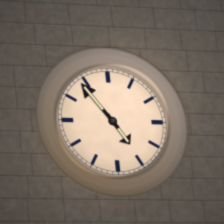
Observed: 4:54
